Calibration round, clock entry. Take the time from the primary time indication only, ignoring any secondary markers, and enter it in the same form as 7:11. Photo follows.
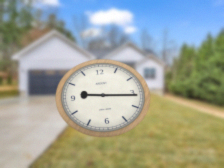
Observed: 9:16
